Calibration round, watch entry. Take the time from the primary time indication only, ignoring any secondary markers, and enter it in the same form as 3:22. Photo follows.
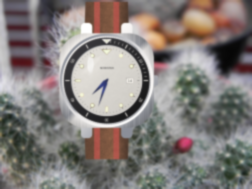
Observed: 7:33
